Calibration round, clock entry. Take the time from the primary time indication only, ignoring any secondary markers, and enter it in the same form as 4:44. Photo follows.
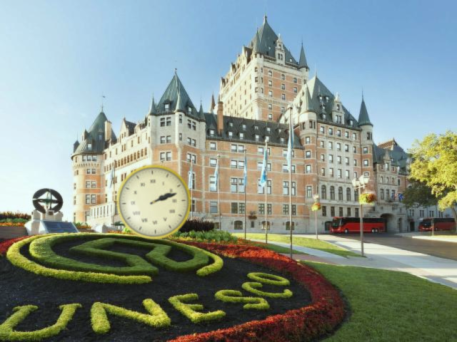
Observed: 2:12
